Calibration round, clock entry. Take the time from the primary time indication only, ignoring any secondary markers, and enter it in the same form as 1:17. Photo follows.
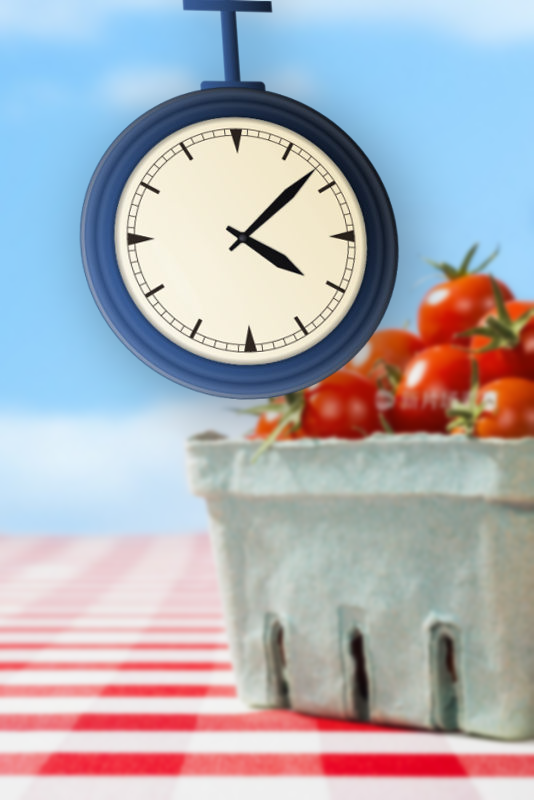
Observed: 4:08
